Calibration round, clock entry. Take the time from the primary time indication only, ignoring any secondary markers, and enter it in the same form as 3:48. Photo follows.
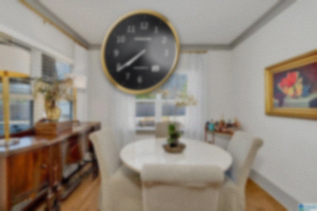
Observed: 7:39
